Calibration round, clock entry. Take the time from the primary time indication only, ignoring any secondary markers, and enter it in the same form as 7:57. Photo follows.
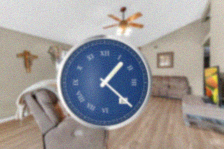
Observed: 1:22
